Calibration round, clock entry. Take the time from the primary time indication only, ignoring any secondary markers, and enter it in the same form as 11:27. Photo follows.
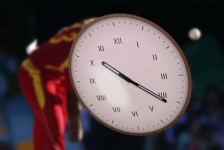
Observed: 10:21
